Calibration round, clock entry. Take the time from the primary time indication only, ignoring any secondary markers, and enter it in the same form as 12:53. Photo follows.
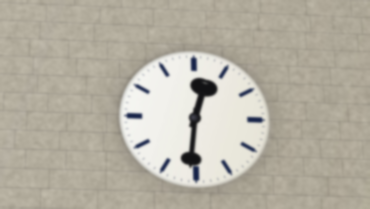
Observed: 12:31
